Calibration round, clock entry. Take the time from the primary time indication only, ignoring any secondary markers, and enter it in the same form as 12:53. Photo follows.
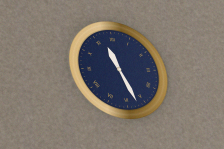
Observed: 11:27
